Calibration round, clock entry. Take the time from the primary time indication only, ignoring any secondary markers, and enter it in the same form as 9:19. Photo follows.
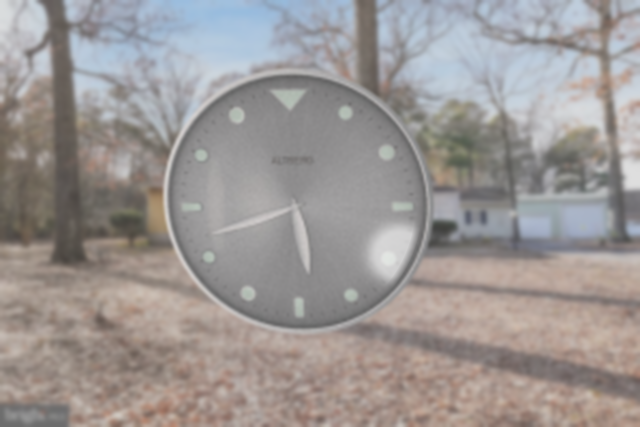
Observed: 5:42
